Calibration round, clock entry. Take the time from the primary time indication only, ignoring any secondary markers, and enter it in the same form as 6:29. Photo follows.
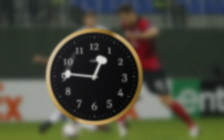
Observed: 12:46
